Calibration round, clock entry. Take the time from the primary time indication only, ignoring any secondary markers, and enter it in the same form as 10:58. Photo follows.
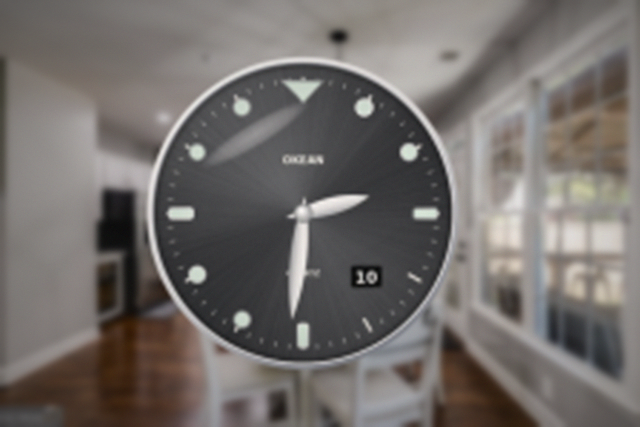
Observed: 2:31
